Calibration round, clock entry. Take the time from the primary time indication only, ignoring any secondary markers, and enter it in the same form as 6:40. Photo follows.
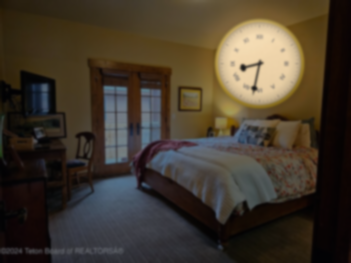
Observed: 8:32
